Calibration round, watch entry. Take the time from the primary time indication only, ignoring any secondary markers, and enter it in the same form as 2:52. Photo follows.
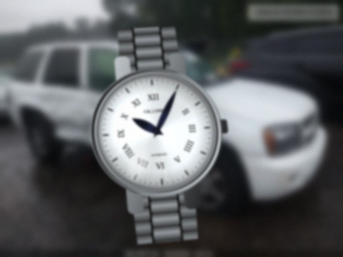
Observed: 10:05
